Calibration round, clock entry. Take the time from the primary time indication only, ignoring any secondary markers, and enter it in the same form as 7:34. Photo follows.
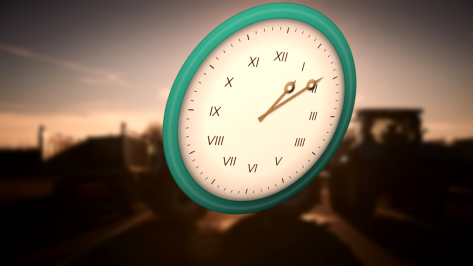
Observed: 1:09
